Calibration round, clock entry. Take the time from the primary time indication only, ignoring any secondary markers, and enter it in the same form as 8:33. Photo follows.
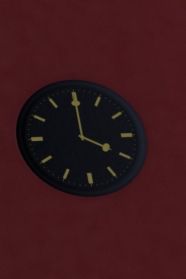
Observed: 4:00
